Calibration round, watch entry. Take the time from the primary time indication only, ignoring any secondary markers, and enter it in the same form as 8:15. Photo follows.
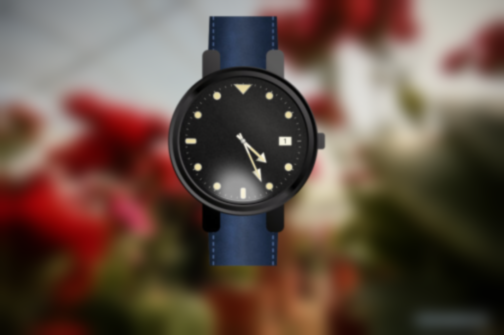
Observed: 4:26
